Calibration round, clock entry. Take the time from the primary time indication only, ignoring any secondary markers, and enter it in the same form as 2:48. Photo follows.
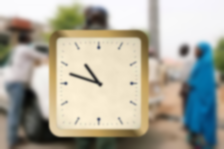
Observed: 10:48
